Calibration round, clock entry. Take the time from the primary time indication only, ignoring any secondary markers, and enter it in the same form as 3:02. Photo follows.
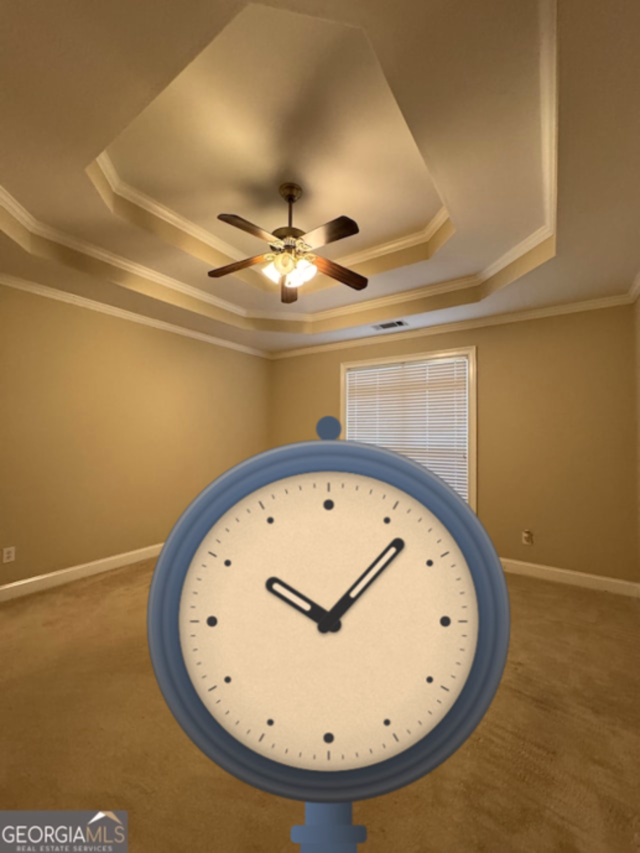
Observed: 10:07
